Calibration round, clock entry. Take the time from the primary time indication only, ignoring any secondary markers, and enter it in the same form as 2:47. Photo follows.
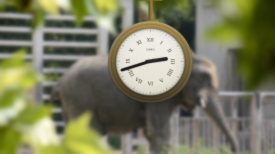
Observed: 2:42
